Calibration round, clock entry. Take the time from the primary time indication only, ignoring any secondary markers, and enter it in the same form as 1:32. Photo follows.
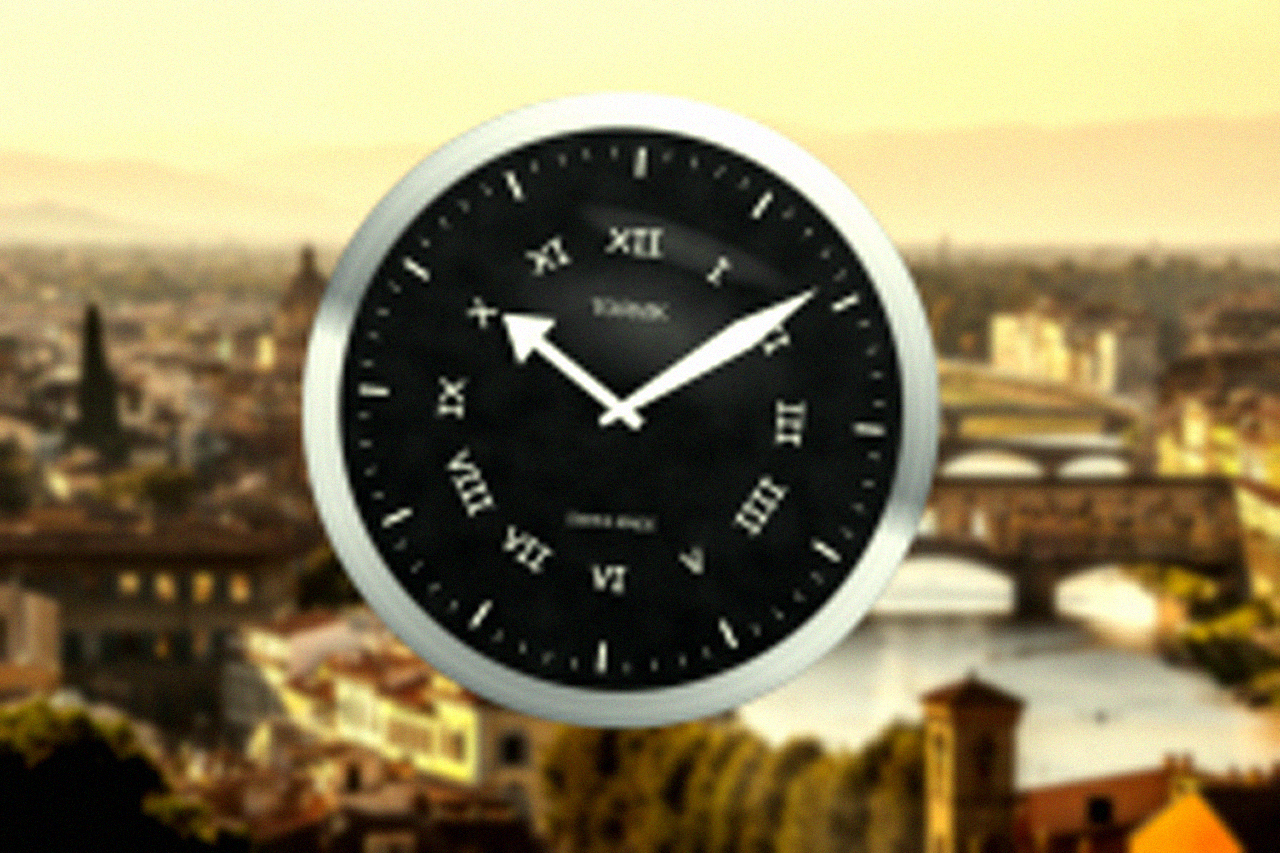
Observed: 10:09
